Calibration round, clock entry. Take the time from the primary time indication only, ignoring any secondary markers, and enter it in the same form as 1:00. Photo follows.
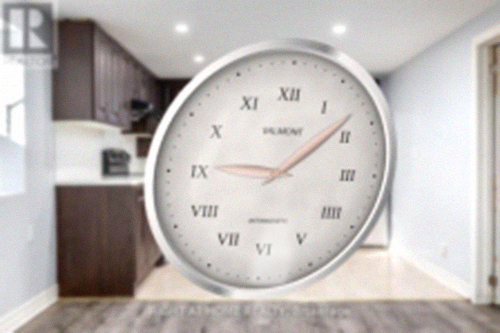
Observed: 9:08
